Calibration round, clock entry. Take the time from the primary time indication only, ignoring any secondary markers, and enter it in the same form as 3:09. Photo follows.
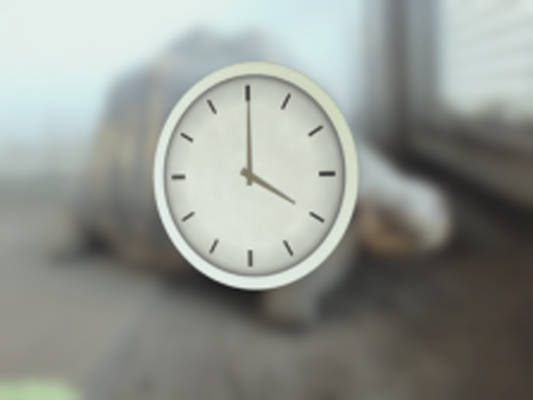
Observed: 4:00
